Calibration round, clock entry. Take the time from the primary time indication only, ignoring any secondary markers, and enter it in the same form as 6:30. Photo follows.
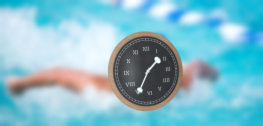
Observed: 1:35
